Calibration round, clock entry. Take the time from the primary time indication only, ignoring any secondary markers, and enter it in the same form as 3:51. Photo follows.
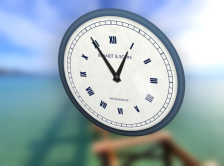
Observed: 12:55
